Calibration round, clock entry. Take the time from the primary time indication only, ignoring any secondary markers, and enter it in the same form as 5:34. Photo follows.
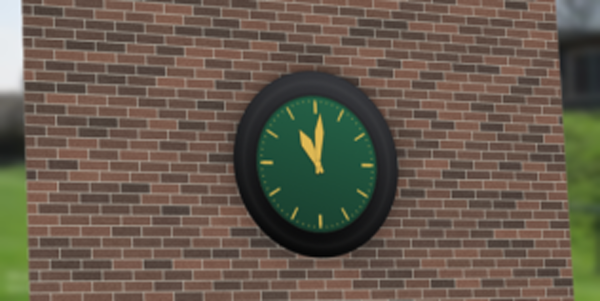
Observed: 11:01
